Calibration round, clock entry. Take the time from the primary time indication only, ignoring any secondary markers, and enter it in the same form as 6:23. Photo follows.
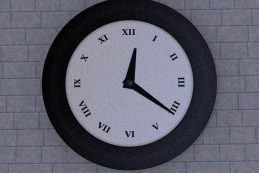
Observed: 12:21
